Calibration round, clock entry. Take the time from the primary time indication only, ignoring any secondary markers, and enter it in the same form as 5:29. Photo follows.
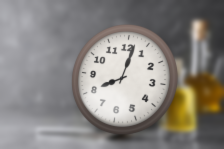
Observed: 8:02
